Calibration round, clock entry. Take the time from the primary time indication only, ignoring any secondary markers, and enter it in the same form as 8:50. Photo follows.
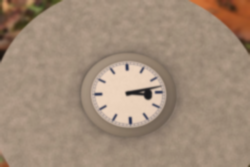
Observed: 3:13
